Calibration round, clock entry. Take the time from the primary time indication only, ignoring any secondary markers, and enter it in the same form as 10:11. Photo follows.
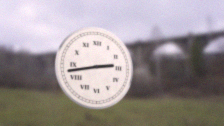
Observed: 2:43
